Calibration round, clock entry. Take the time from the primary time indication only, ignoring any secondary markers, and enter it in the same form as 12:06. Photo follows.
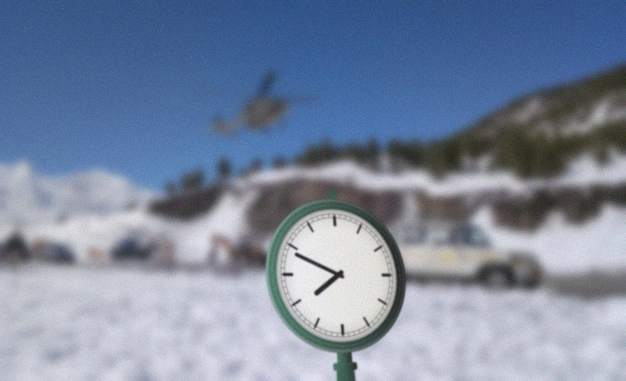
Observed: 7:49
